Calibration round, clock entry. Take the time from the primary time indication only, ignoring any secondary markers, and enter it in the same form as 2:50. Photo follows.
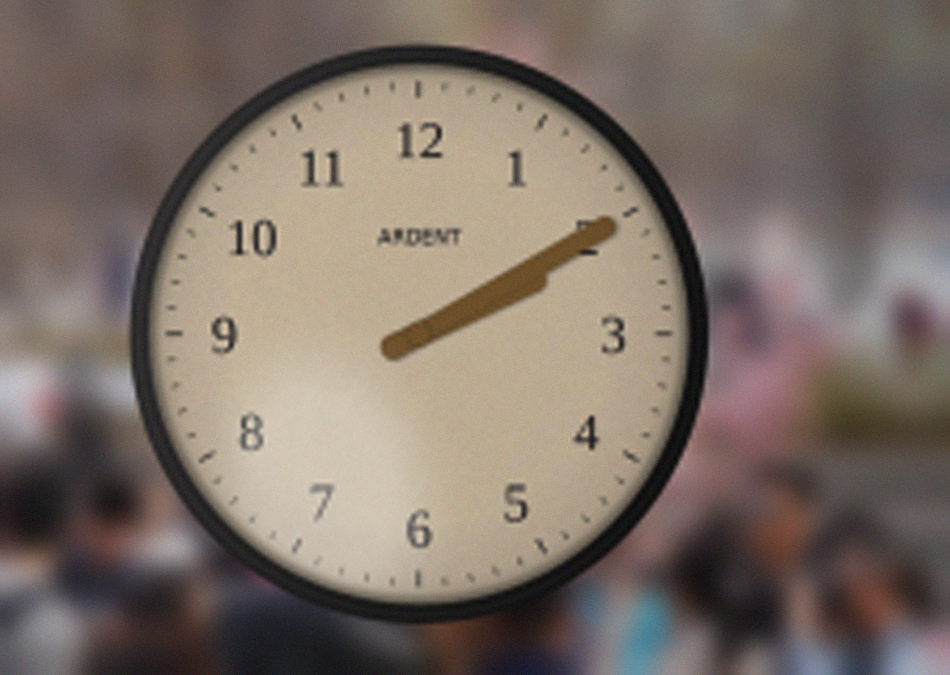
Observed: 2:10
